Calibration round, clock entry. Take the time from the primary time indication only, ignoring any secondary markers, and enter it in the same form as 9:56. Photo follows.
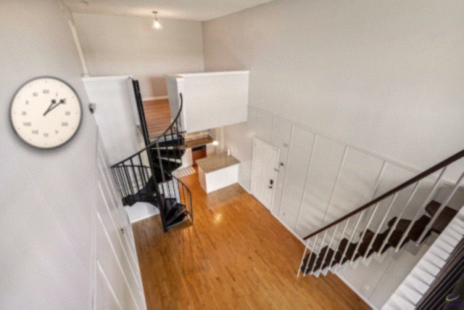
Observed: 1:09
